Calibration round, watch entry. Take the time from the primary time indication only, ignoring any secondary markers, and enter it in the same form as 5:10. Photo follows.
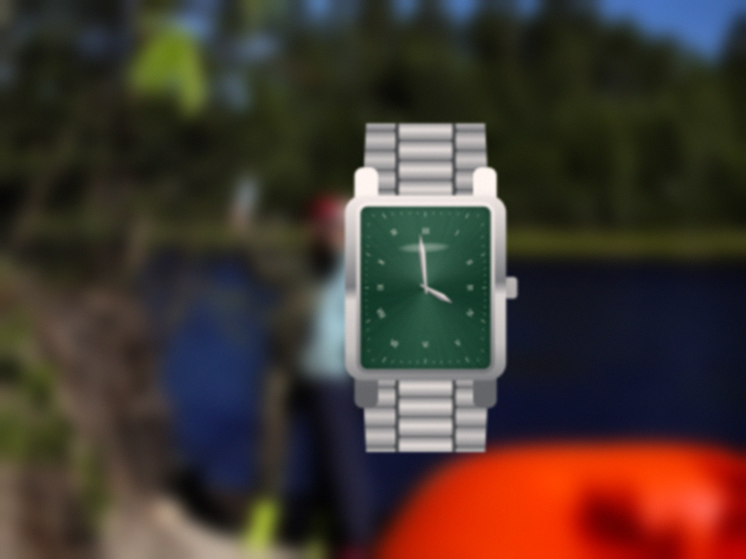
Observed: 3:59
